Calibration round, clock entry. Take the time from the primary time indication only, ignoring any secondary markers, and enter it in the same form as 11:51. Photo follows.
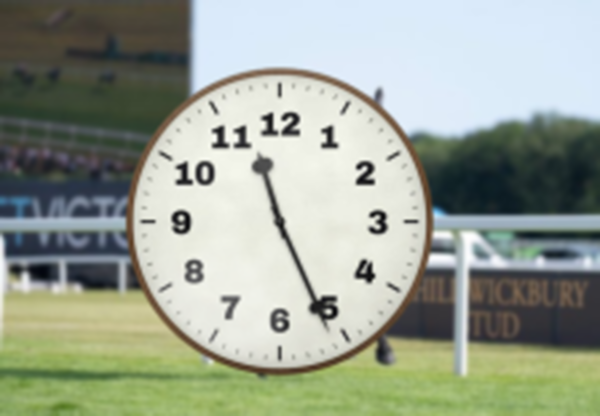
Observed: 11:26
